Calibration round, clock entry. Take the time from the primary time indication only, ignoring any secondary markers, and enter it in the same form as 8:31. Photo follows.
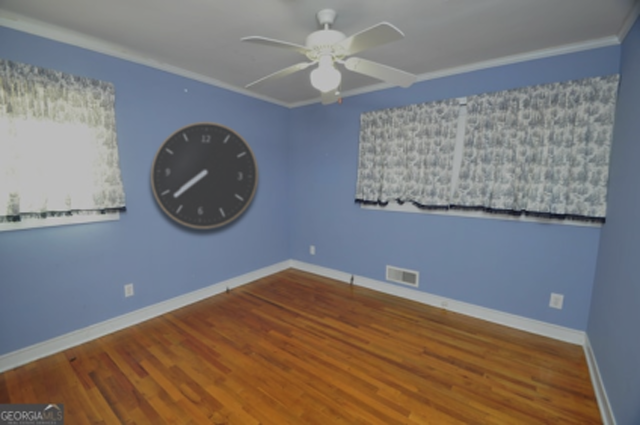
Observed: 7:38
